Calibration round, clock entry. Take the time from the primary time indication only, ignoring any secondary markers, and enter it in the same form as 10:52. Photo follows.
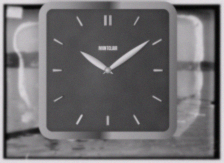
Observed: 10:09
